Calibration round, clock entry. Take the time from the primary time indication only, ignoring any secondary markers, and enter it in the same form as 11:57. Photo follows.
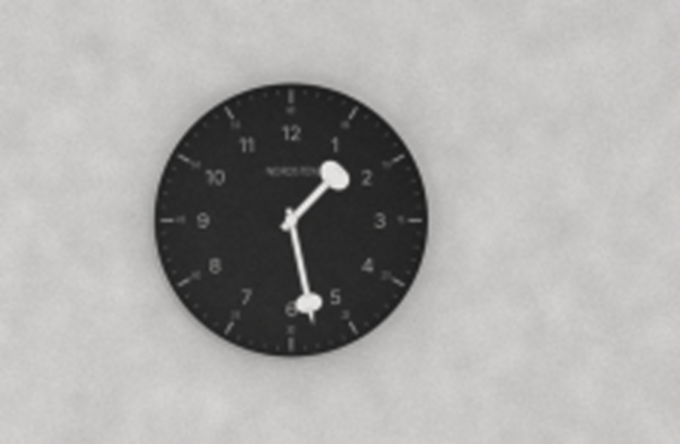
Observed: 1:28
